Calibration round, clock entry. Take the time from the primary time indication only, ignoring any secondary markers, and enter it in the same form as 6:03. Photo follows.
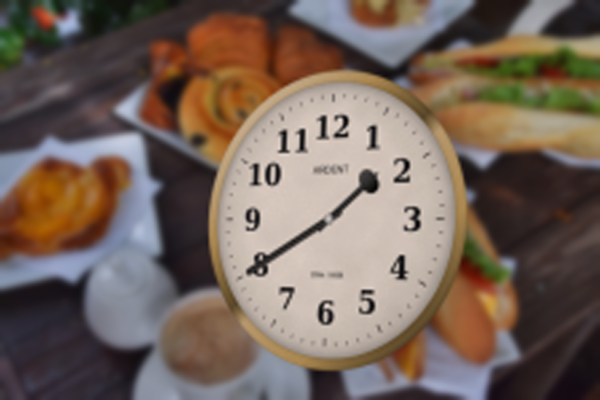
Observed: 1:40
